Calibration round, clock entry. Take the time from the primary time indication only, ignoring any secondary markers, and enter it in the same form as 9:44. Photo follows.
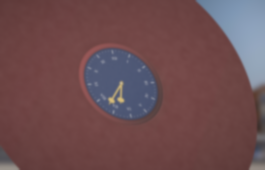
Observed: 6:37
